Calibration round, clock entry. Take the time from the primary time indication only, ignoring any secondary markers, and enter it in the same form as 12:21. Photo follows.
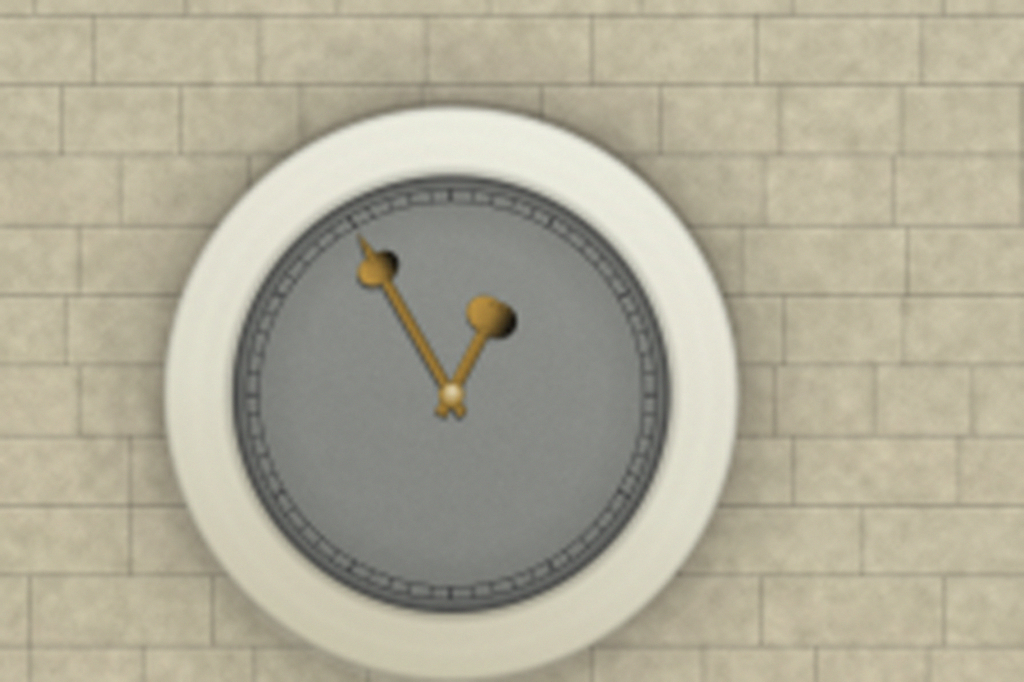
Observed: 12:55
